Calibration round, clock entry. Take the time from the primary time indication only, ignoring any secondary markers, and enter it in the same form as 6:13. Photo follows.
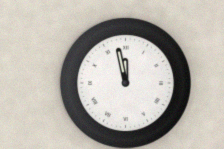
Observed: 11:58
